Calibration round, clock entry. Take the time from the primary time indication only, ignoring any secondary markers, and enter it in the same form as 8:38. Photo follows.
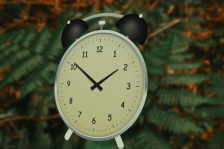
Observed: 1:51
